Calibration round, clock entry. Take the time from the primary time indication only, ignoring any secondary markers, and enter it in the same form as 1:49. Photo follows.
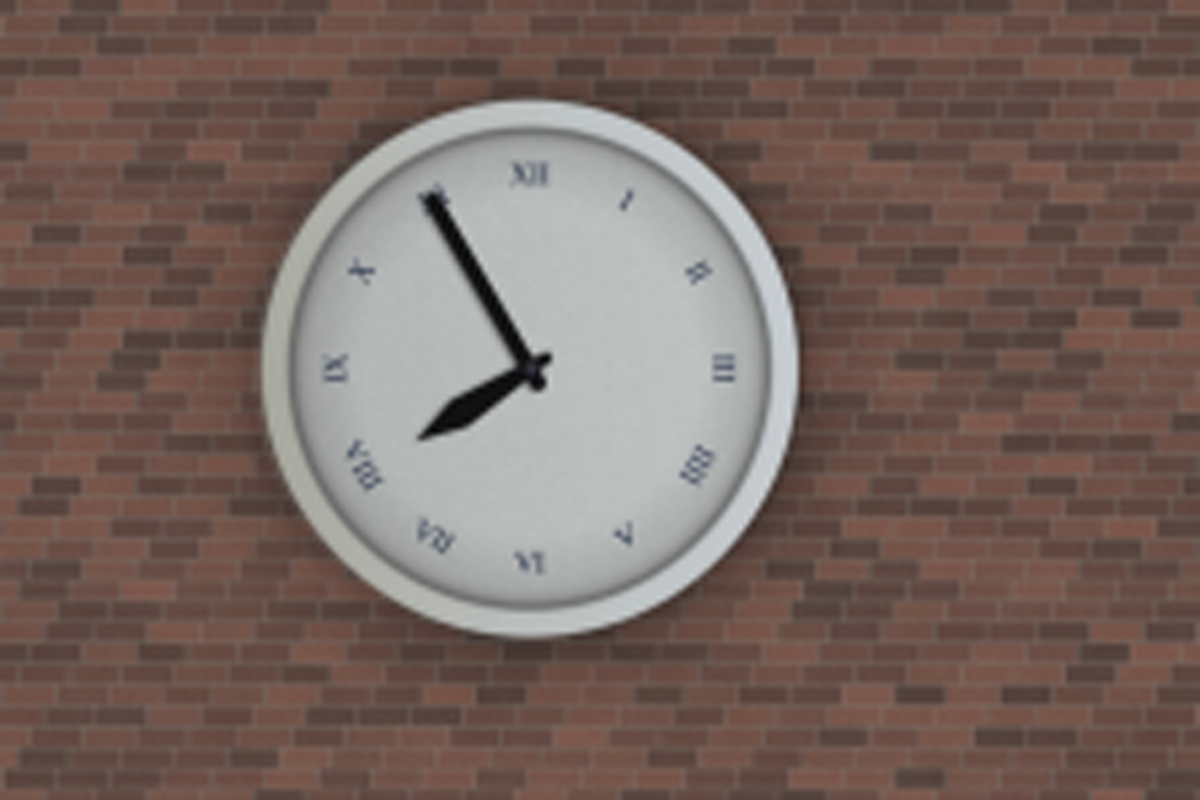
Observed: 7:55
